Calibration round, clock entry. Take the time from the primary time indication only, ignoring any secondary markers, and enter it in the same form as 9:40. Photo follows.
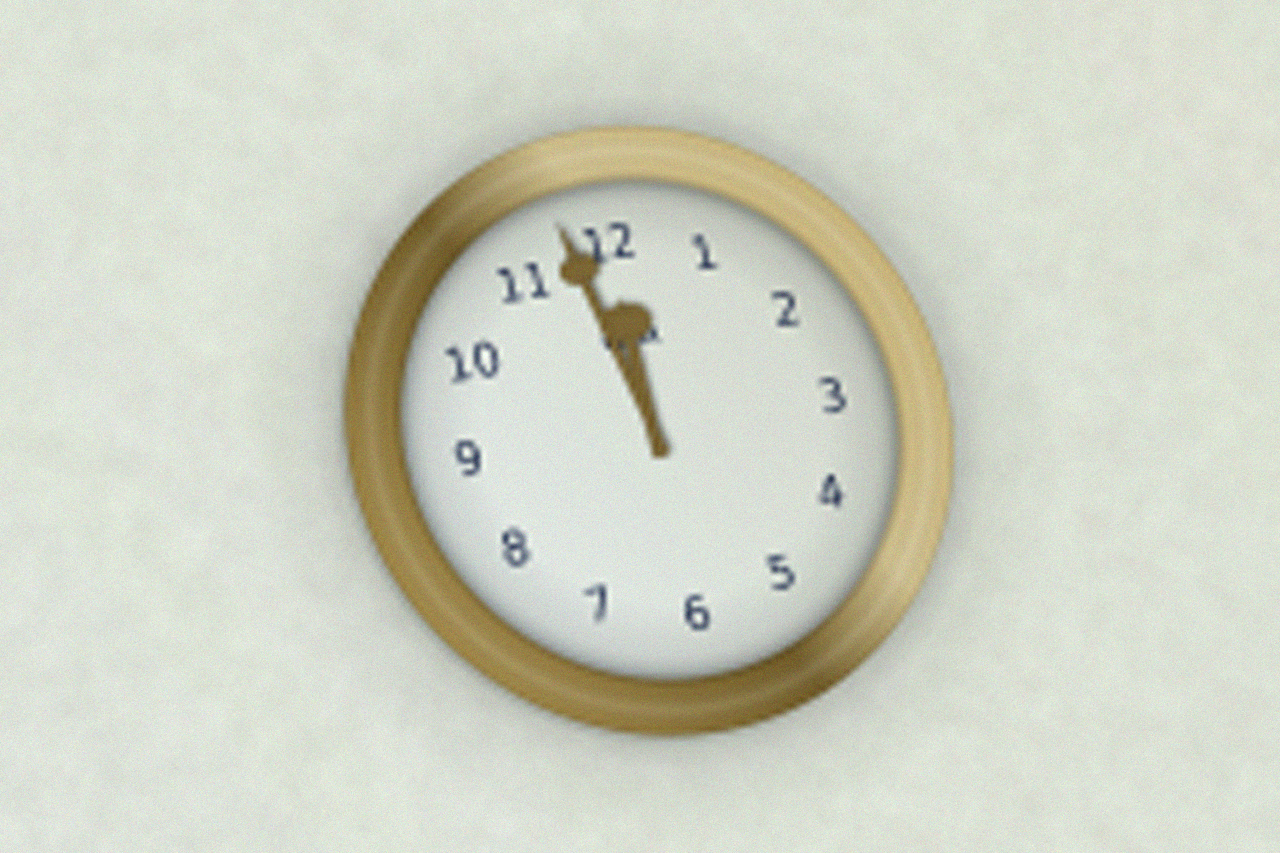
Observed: 11:58
